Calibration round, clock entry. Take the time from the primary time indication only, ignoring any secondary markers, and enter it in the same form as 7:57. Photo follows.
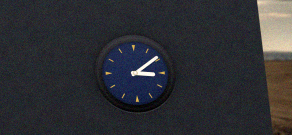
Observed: 3:09
